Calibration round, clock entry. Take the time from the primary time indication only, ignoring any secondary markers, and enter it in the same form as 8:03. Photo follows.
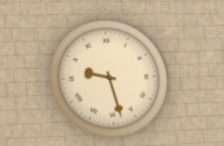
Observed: 9:28
